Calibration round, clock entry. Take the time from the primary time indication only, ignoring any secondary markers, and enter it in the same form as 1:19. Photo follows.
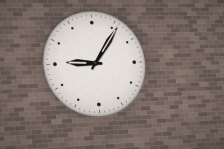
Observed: 9:06
